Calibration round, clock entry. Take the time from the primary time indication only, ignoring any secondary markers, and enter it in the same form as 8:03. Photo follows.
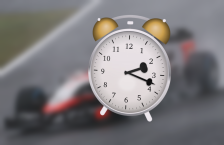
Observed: 2:18
